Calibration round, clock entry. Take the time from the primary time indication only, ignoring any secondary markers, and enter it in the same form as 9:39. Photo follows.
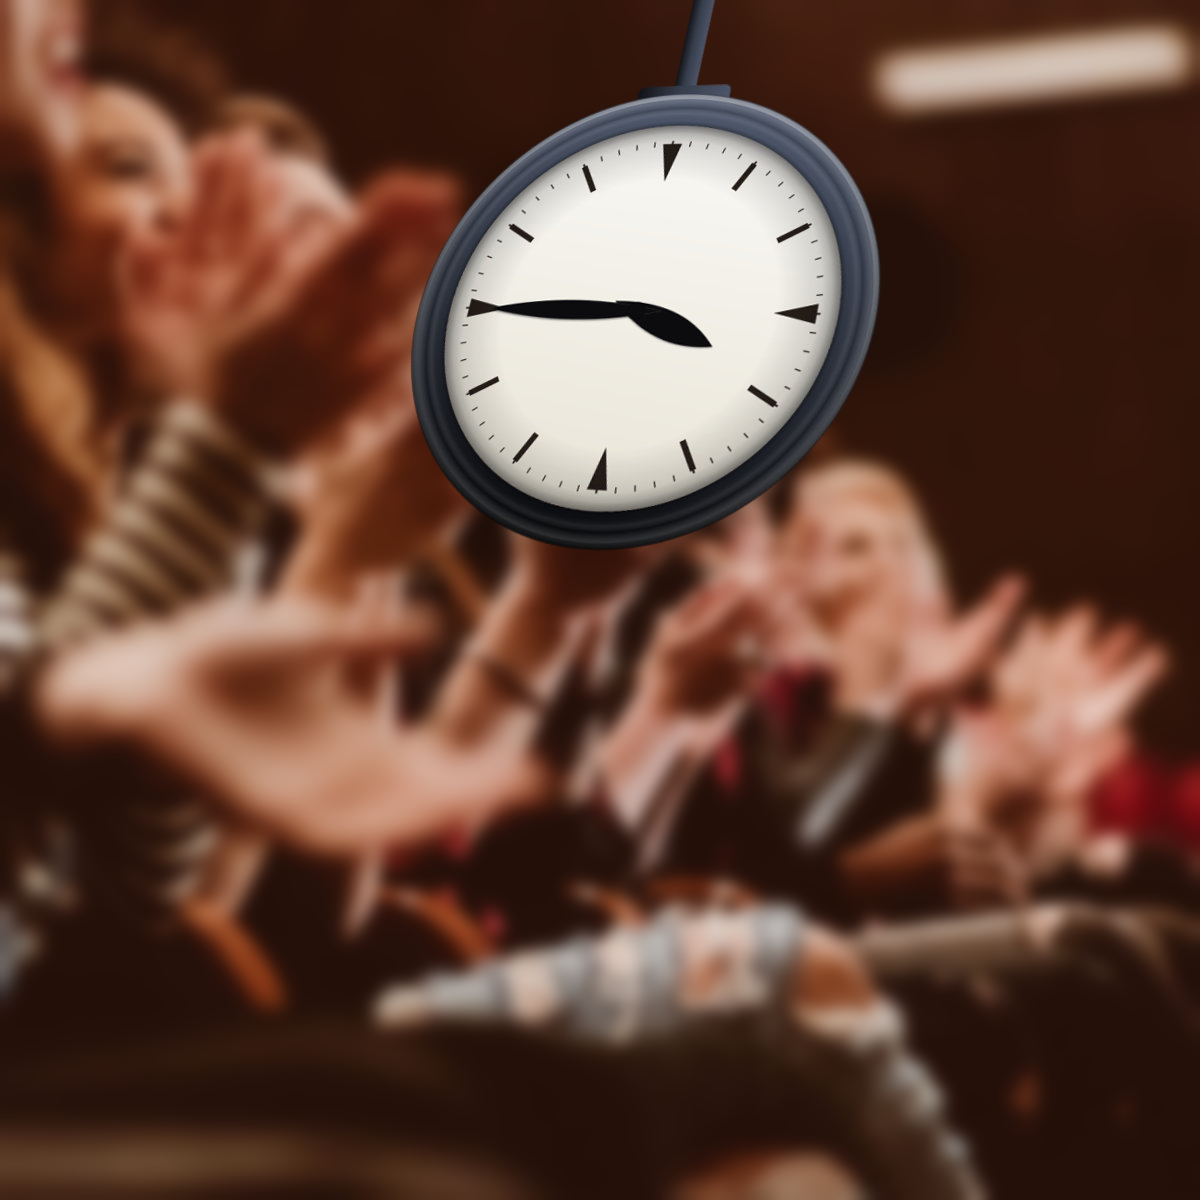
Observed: 3:45
